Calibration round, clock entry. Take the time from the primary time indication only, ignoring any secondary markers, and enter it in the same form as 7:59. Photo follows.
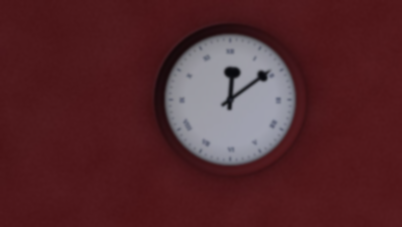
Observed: 12:09
